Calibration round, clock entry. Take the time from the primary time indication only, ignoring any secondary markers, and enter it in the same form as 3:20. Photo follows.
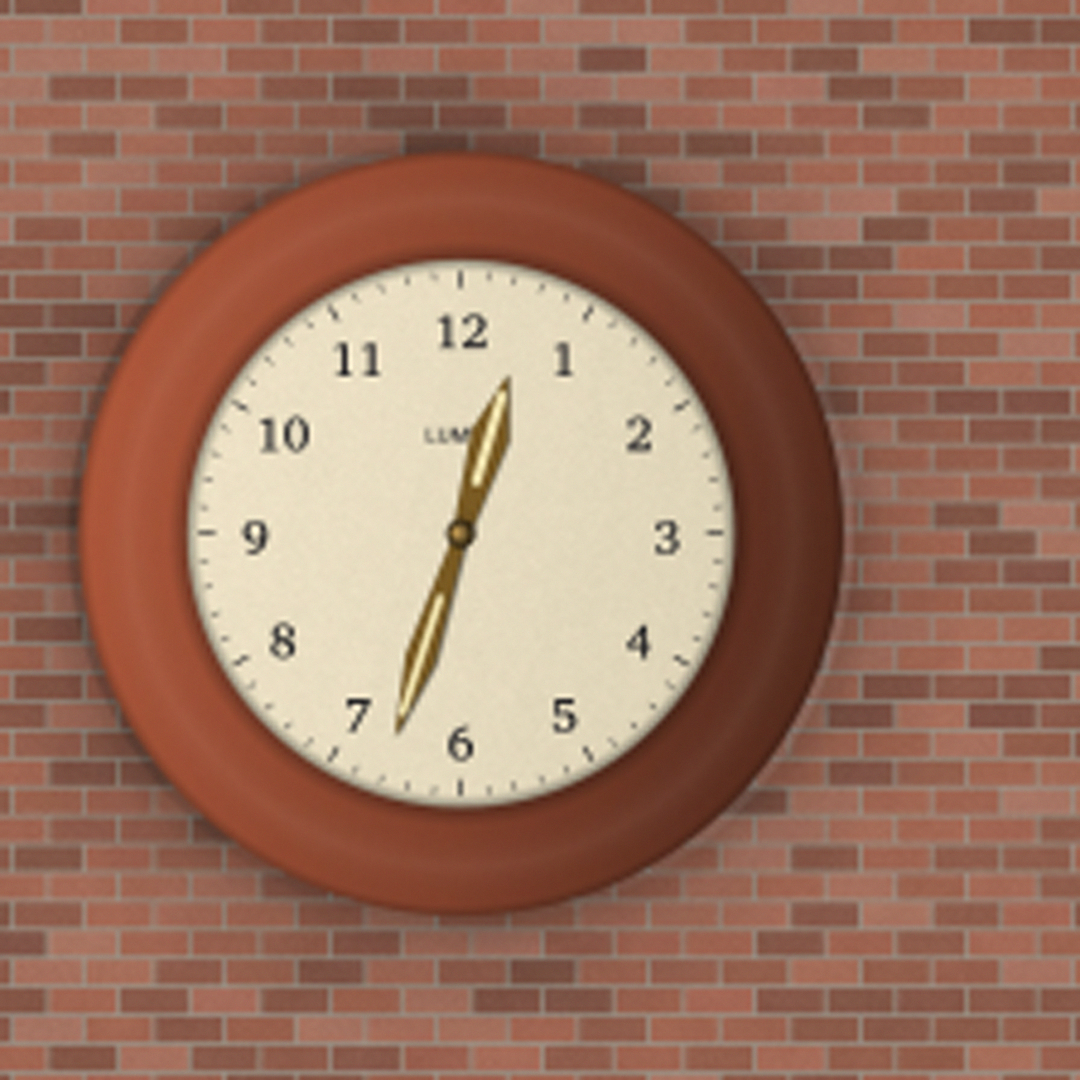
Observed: 12:33
